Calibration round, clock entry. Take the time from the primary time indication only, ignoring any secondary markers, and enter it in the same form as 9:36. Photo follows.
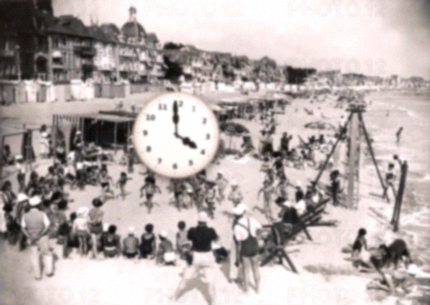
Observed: 3:59
